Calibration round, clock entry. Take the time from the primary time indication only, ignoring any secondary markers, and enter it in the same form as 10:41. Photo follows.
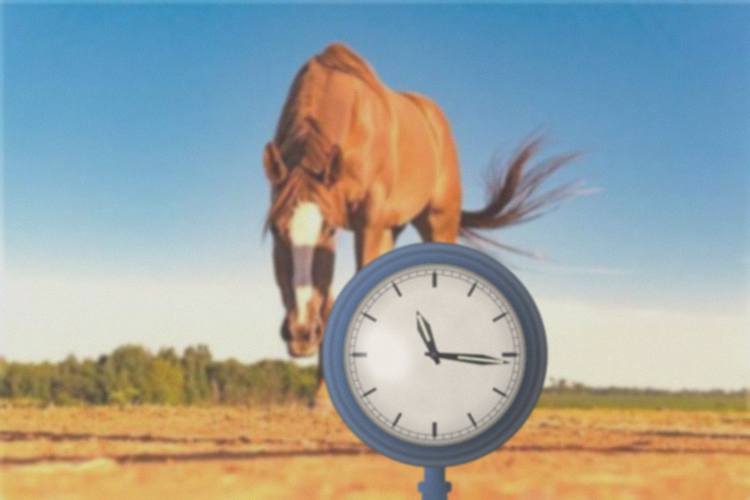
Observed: 11:16
